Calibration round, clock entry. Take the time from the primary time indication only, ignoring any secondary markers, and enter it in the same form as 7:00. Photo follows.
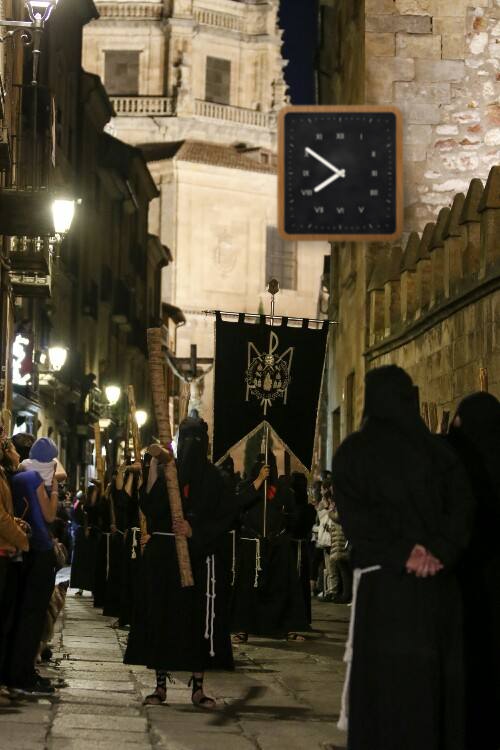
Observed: 7:51
